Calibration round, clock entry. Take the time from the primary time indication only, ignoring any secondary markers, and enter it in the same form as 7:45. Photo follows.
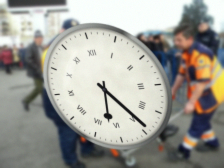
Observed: 6:24
